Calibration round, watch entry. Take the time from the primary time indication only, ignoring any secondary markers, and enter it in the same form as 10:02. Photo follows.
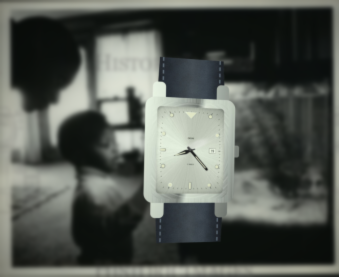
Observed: 8:23
